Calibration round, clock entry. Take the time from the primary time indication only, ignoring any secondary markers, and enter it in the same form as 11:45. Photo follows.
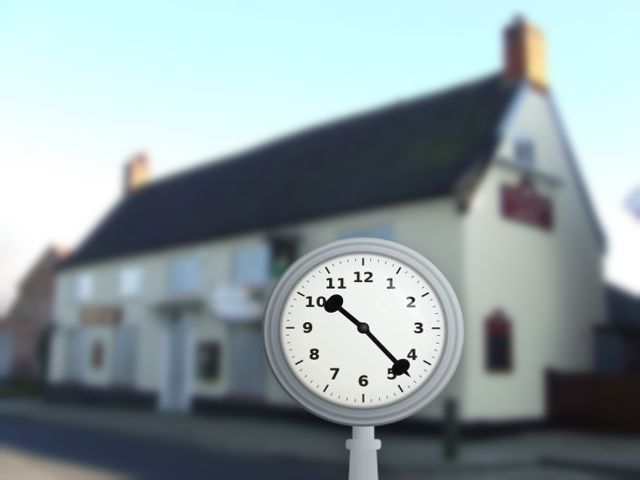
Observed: 10:23
